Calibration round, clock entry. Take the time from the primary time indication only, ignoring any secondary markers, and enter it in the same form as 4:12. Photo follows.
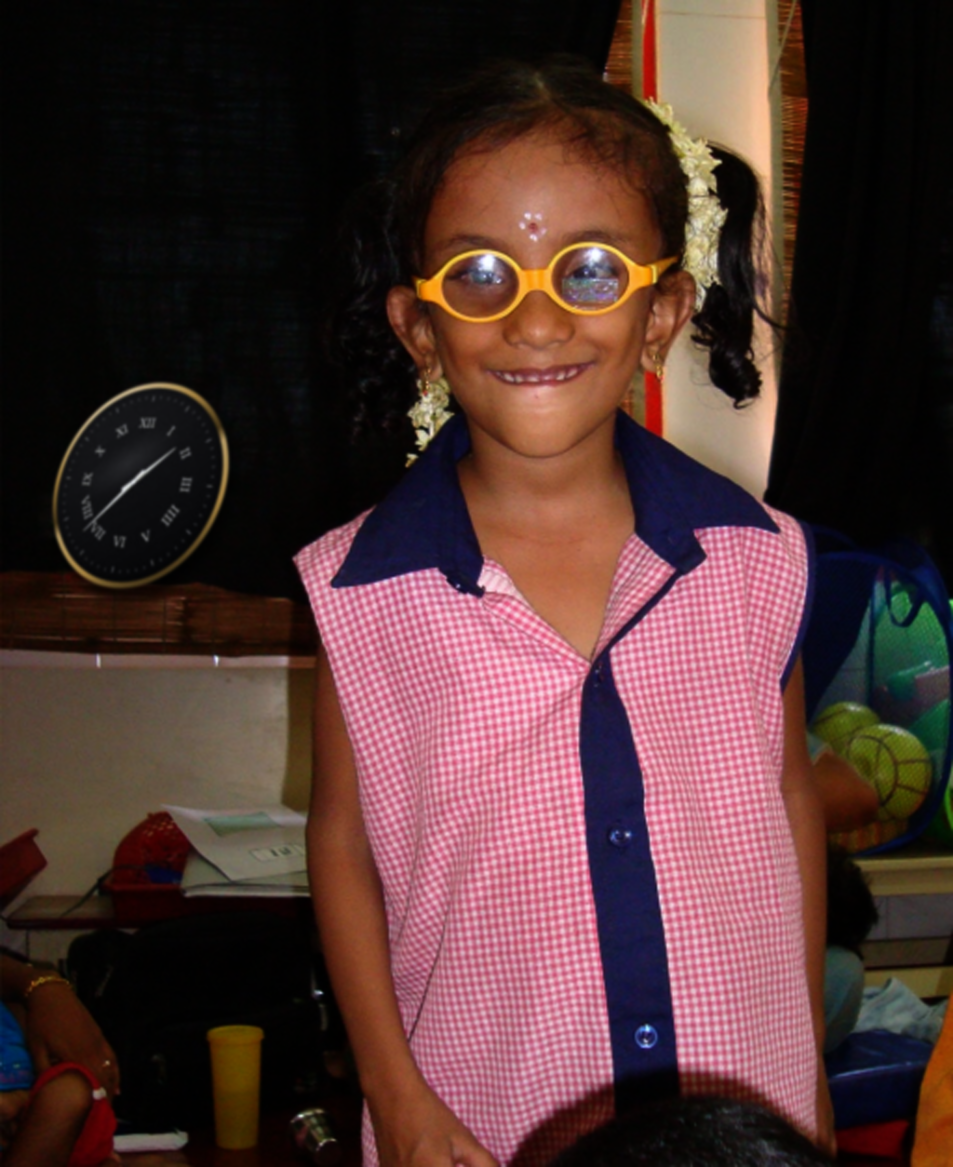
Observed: 1:37
